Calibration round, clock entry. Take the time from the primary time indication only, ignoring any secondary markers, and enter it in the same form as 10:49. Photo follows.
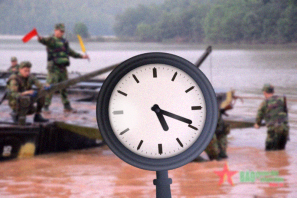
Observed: 5:19
